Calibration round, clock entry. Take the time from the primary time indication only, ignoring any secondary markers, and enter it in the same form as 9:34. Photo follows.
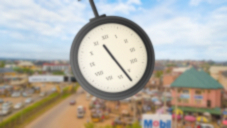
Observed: 11:27
